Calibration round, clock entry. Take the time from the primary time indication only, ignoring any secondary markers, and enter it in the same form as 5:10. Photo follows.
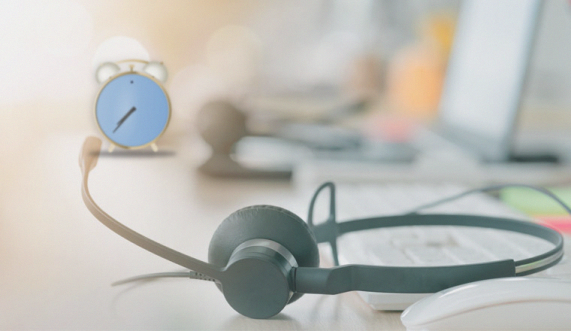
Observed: 7:37
